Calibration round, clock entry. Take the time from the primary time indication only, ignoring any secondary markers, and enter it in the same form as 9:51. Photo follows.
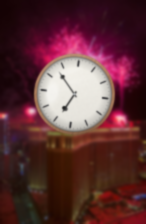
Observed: 6:53
